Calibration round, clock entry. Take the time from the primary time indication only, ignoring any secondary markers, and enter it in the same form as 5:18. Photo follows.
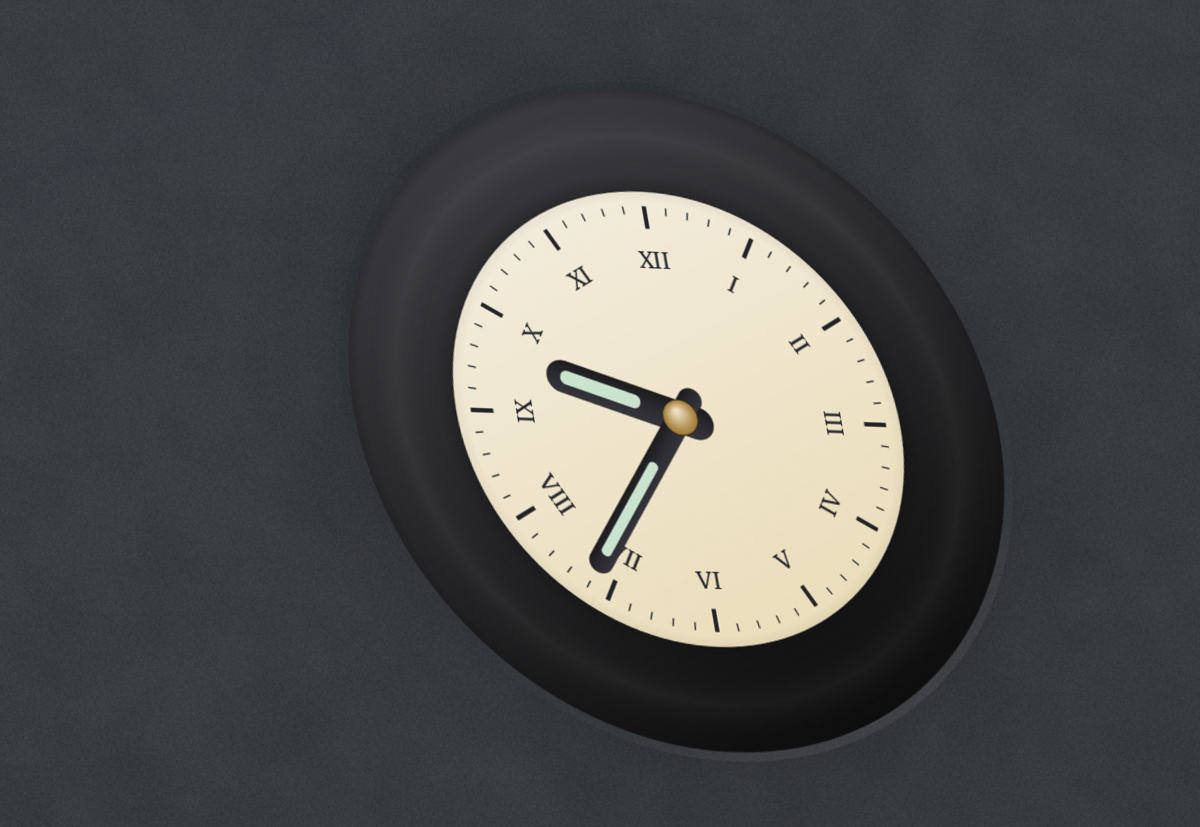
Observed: 9:36
